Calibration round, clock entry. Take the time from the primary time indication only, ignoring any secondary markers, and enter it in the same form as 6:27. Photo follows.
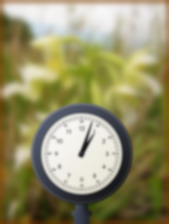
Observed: 1:03
